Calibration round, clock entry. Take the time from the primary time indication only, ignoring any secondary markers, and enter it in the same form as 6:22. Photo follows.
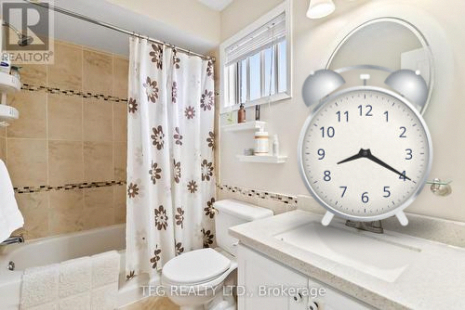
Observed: 8:20
